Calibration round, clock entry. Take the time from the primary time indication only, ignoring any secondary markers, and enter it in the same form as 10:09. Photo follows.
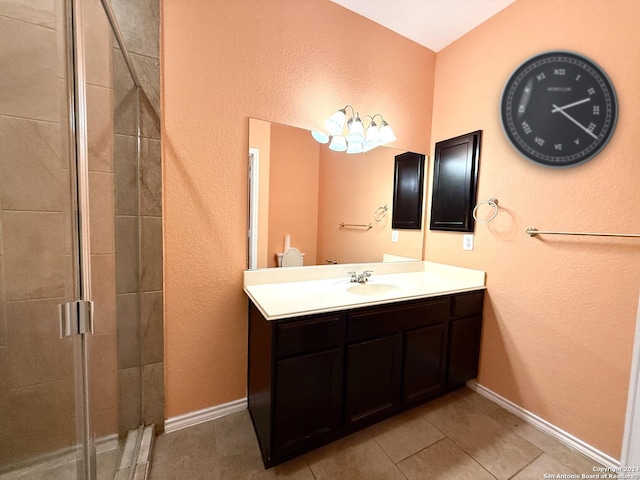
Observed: 2:21
